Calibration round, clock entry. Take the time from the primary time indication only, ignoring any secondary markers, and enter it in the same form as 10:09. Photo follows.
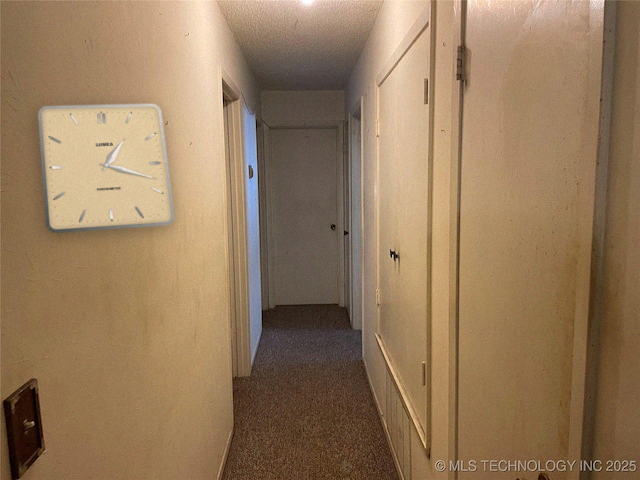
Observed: 1:18
